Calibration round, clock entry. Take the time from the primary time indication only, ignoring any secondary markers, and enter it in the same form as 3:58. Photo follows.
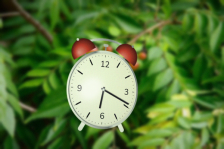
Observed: 6:19
